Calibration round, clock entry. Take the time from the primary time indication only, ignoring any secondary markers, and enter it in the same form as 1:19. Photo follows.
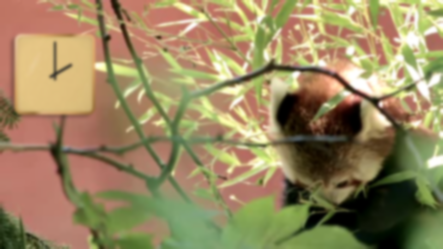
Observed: 2:00
